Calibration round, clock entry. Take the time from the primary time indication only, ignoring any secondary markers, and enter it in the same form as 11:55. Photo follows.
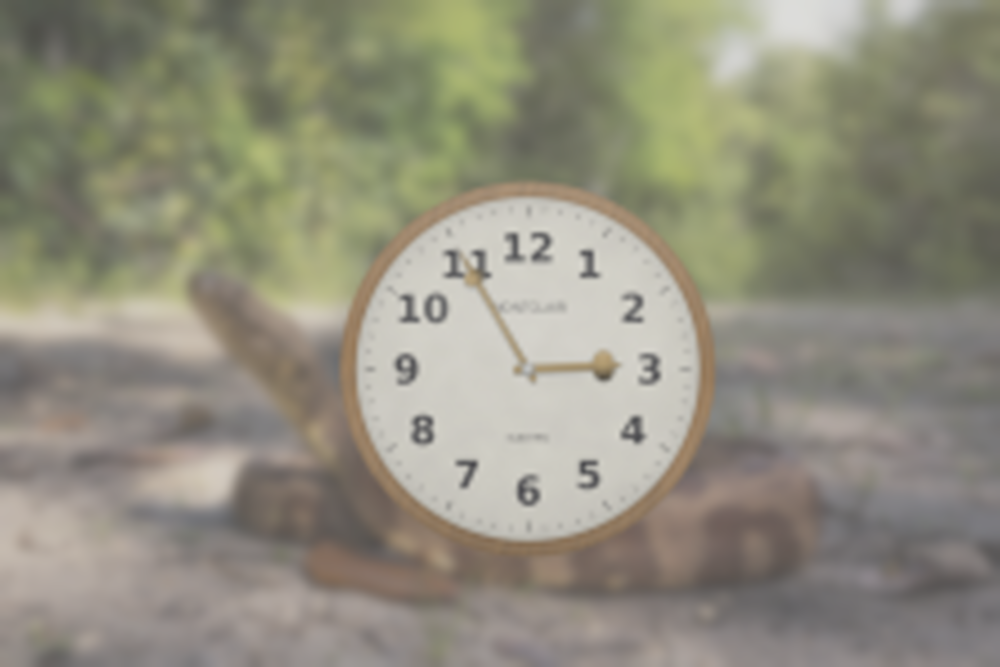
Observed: 2:55
